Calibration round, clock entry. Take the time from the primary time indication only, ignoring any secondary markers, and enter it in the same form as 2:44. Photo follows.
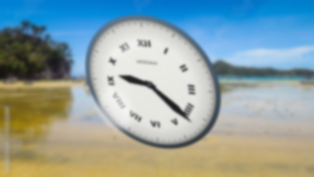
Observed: 9:22
